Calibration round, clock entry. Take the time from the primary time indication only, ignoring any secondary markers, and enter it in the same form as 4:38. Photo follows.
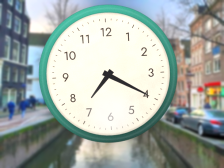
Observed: 7:20
